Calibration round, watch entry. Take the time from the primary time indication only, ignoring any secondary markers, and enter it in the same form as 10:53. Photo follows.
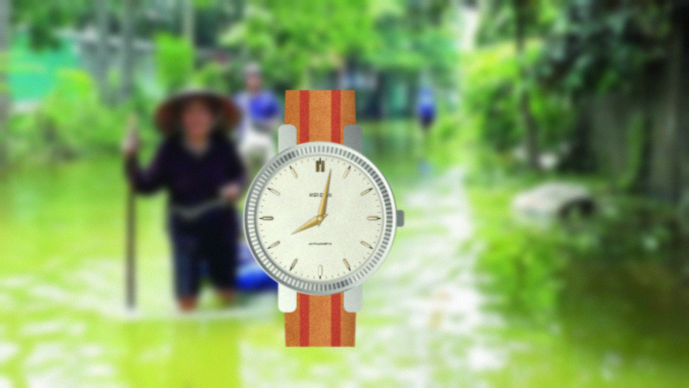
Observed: 8:02
